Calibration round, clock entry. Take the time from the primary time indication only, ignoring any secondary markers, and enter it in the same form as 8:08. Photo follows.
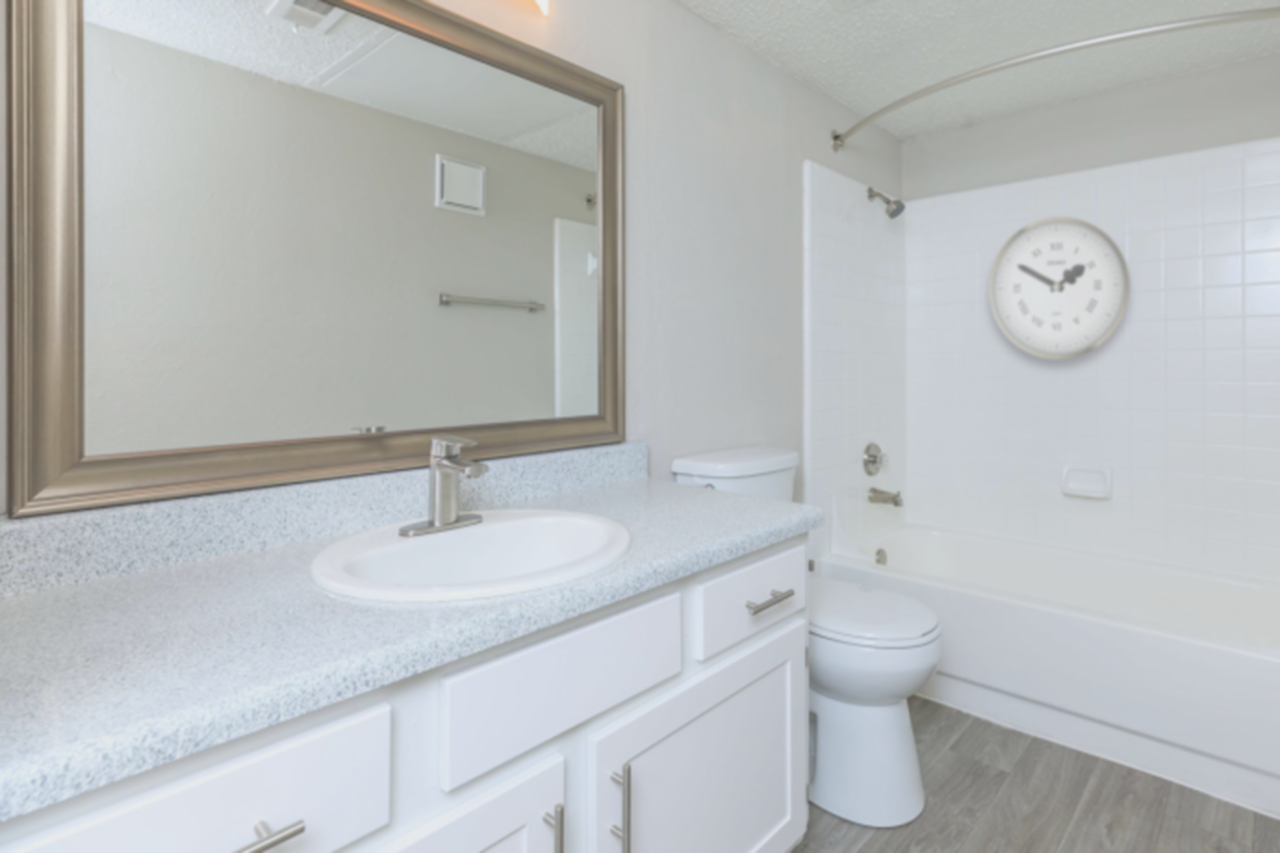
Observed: 1:50
